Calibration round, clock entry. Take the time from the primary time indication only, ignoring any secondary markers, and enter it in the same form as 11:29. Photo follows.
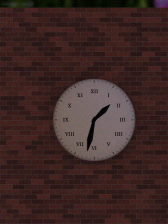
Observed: 1:32
